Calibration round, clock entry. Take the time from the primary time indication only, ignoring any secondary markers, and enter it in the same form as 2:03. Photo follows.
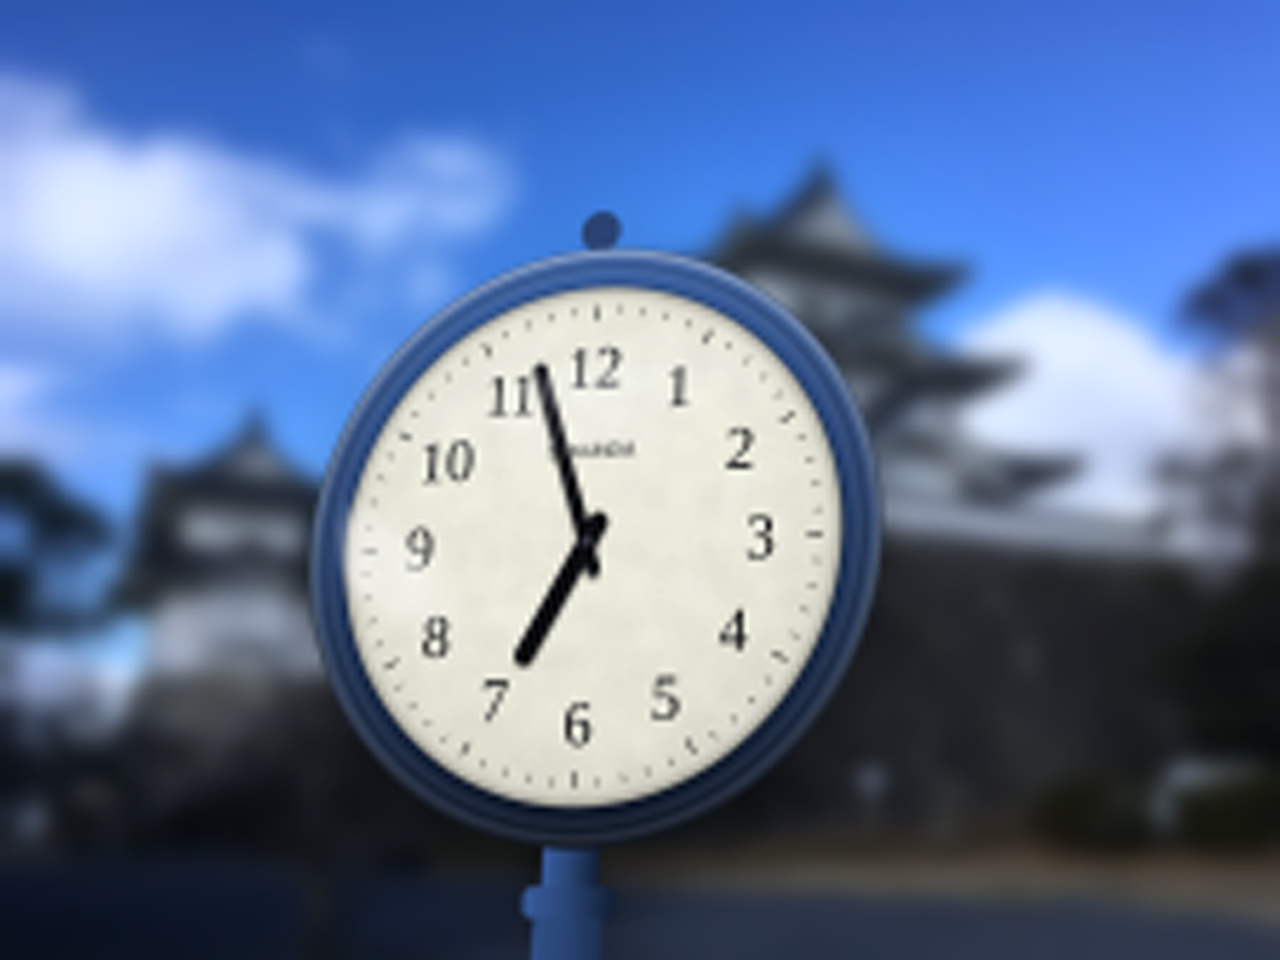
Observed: 6:57
